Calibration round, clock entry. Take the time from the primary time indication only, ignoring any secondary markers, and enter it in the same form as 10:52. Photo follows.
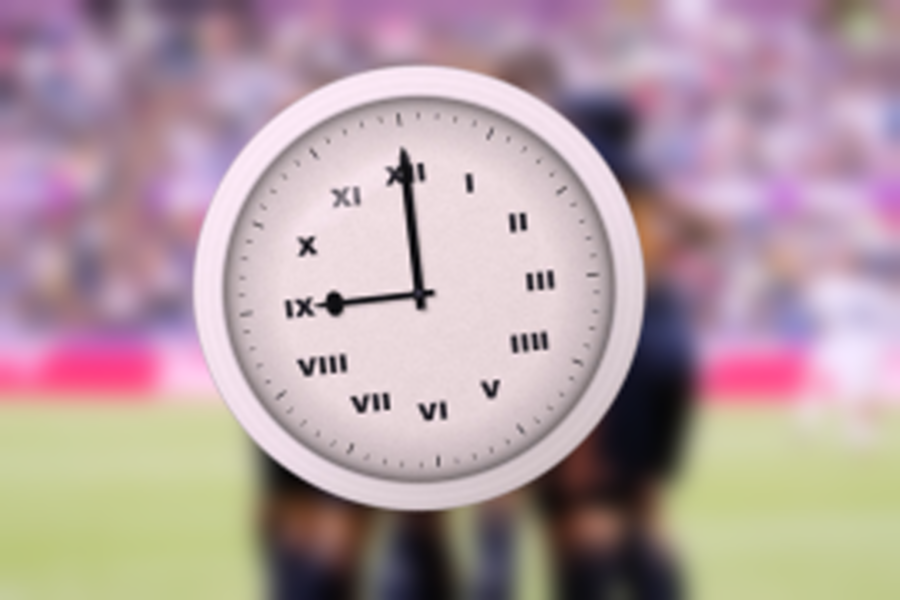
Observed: 9:00
